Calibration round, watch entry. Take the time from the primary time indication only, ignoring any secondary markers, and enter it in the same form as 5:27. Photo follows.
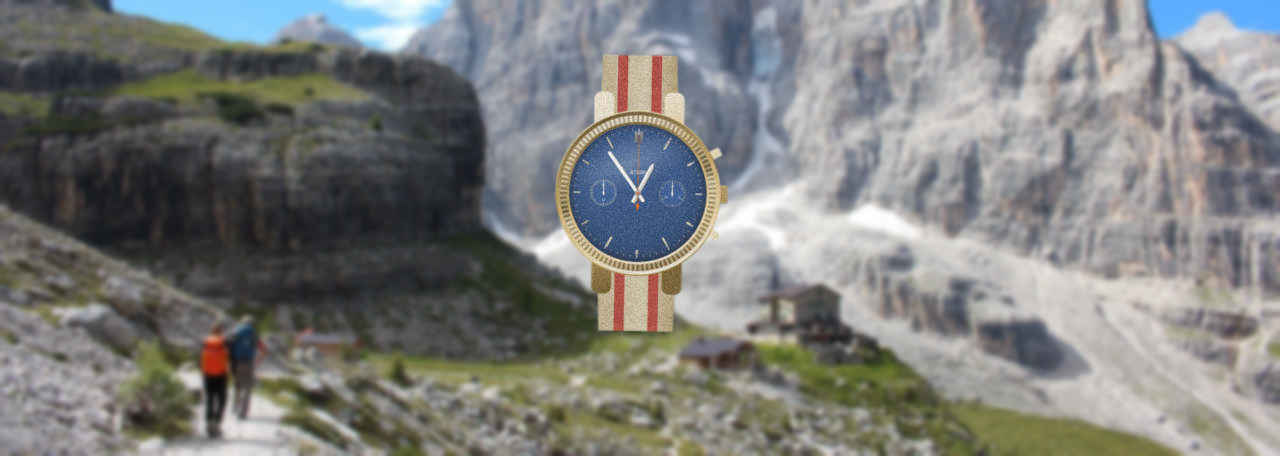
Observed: 12:54
